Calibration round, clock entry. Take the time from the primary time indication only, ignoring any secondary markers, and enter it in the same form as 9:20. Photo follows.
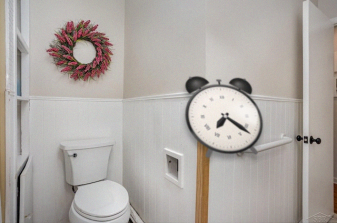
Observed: 7:22
